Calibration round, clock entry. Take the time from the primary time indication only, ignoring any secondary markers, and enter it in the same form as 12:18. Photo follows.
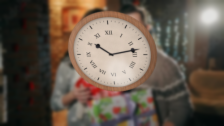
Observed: 10:13
